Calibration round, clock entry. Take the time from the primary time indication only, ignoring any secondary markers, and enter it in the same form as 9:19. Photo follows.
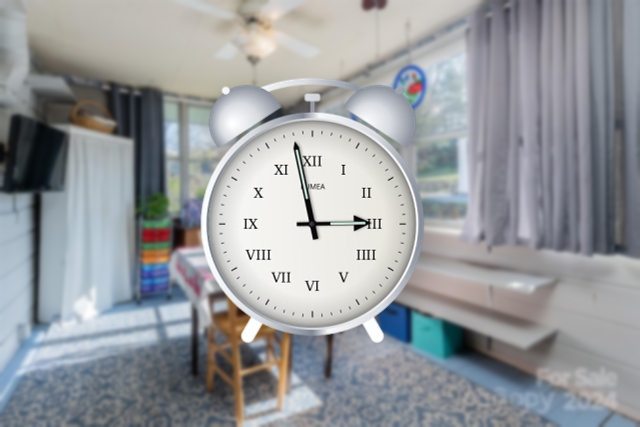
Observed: 2:58
